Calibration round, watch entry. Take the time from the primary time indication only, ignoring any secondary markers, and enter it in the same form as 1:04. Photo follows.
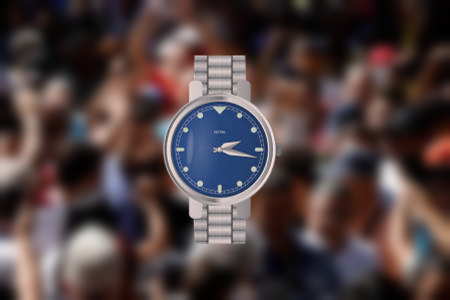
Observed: 2:17
